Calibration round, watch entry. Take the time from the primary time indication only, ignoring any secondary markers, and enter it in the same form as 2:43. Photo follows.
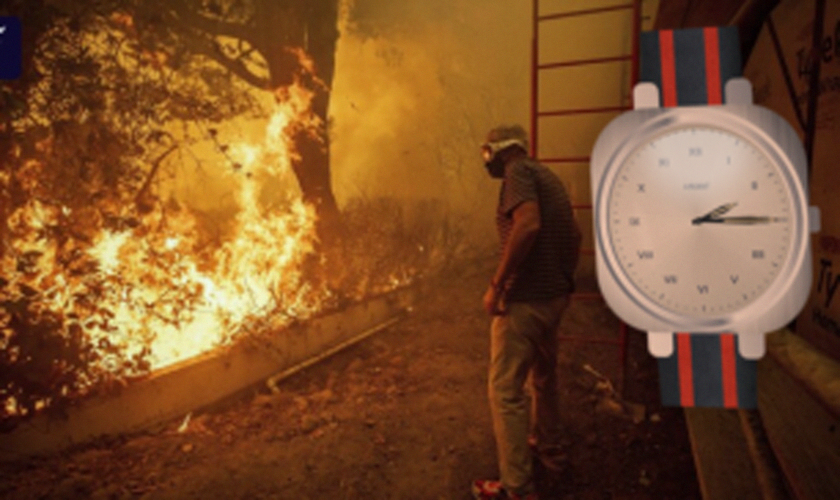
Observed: 2:15
